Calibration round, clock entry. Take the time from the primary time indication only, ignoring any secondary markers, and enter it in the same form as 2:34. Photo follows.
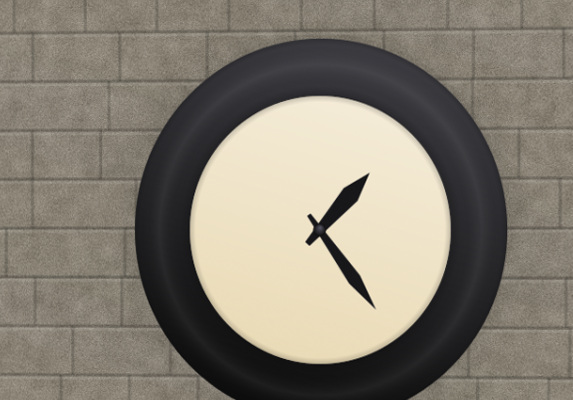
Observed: 1:24
